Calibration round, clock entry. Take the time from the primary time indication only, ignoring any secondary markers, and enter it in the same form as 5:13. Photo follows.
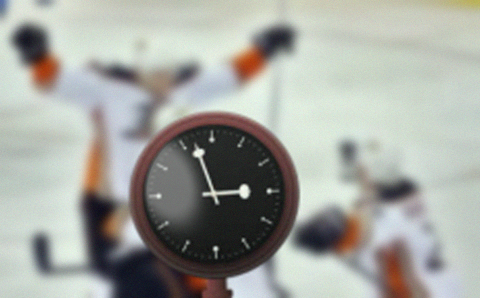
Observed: 2:57
